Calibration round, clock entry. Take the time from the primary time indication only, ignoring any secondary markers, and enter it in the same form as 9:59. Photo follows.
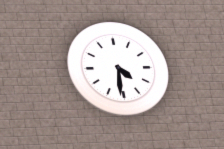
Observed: 4:31
